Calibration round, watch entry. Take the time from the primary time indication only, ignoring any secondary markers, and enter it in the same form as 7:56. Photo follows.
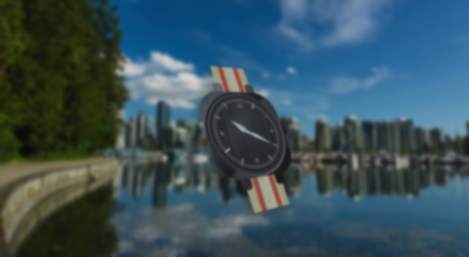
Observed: 10:20
